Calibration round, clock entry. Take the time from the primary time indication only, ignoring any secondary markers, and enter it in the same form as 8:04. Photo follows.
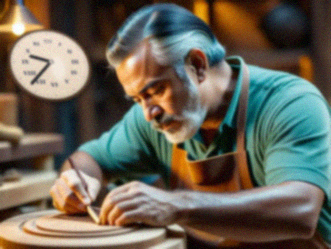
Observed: 9:37
